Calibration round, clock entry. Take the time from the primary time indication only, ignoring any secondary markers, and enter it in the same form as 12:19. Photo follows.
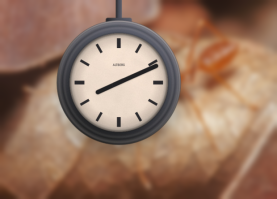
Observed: 8:11
